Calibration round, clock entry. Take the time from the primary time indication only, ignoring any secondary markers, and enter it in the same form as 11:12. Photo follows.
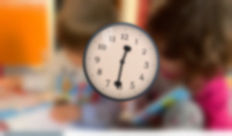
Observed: 12:31
